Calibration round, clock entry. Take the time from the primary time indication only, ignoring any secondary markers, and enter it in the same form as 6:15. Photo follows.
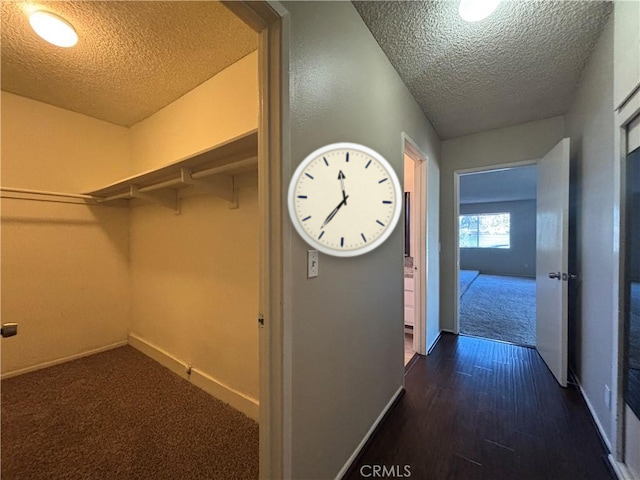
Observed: 11:36
